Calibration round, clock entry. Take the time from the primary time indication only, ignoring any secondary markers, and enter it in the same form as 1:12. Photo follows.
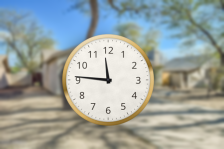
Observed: 11:46
